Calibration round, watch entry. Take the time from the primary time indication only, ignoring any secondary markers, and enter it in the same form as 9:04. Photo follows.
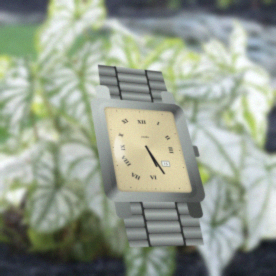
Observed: 5:26
